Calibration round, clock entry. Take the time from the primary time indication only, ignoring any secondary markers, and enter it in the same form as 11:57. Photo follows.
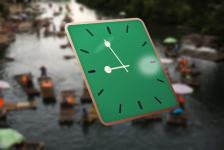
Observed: 8:57
